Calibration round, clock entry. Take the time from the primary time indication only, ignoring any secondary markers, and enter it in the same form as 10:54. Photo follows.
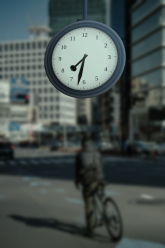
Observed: 7:32
